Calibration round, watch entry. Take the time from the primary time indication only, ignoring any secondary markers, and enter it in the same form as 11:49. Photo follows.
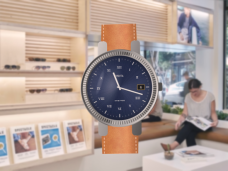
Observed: 11:18
